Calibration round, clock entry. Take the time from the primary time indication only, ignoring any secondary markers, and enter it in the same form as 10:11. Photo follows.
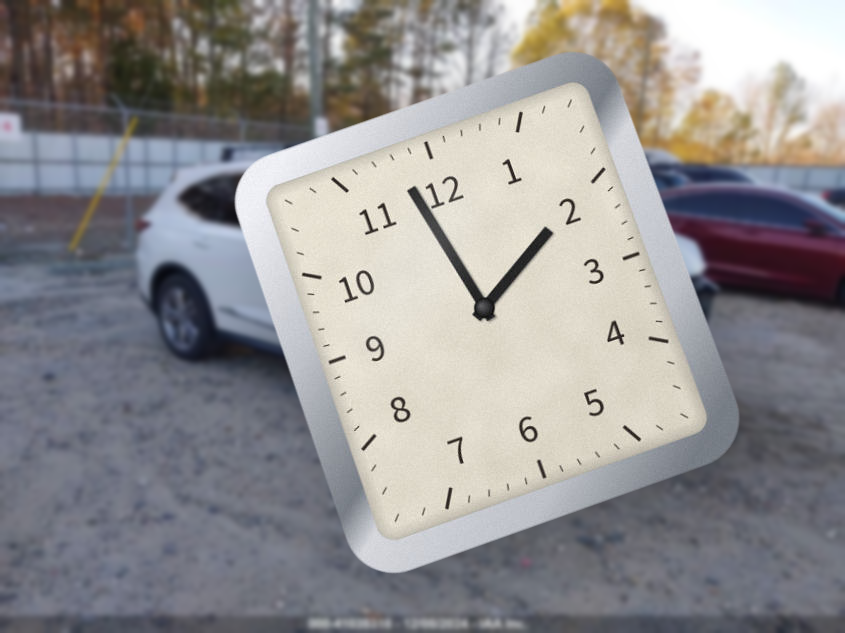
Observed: 1:58
